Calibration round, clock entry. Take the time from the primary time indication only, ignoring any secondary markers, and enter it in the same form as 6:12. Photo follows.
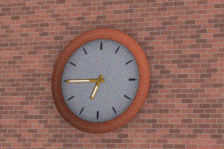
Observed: 6:45
